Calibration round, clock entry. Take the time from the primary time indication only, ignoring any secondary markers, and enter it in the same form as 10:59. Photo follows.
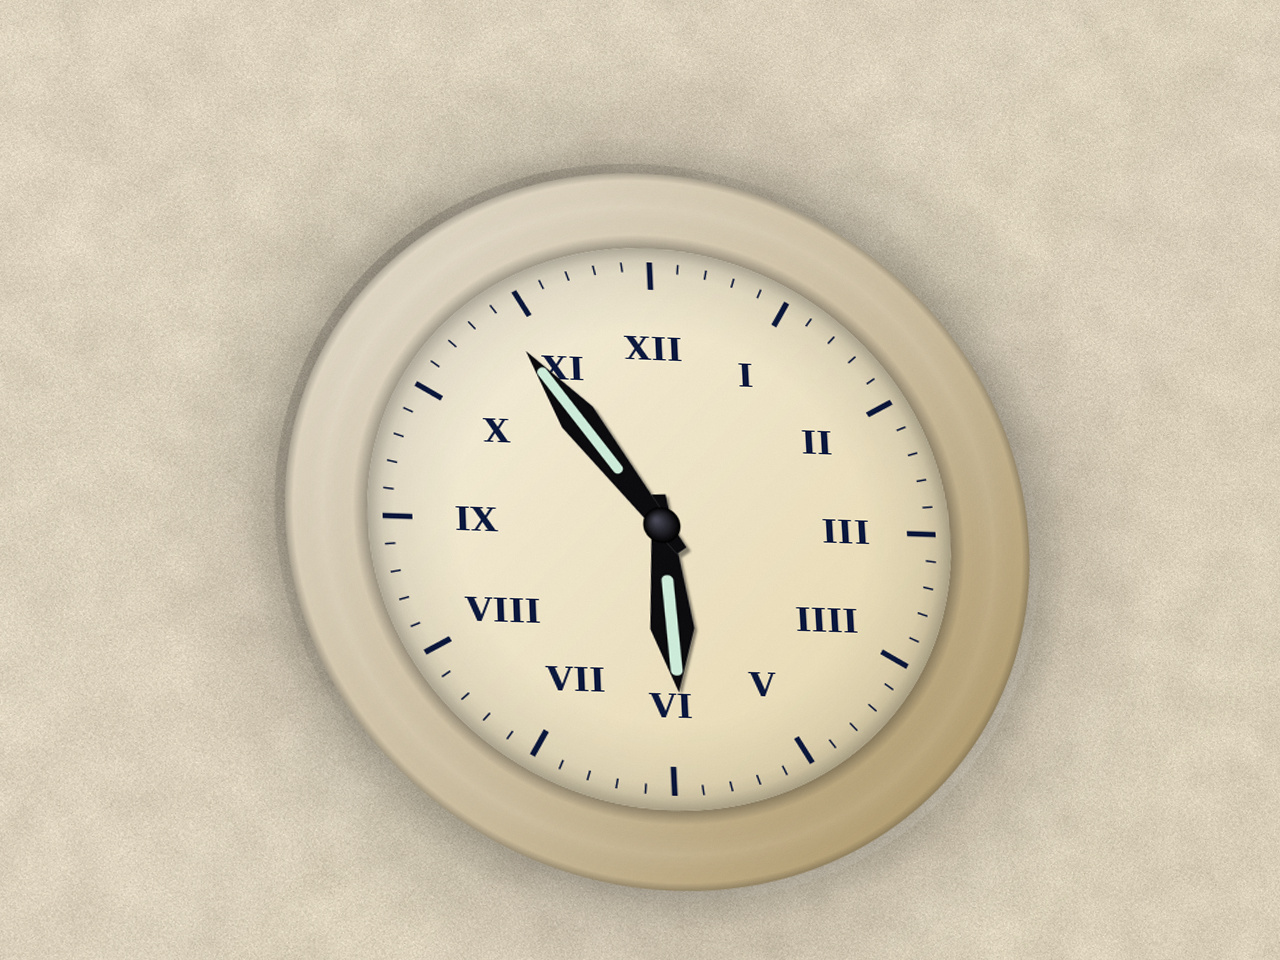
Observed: 5:54
